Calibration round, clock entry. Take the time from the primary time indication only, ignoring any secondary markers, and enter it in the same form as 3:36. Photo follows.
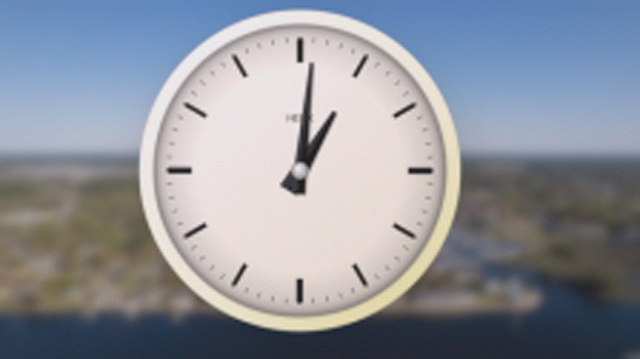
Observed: 1:01
